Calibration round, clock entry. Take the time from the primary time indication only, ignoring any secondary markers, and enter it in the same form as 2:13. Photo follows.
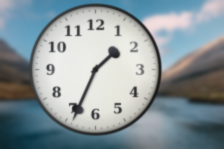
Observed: 1:34
